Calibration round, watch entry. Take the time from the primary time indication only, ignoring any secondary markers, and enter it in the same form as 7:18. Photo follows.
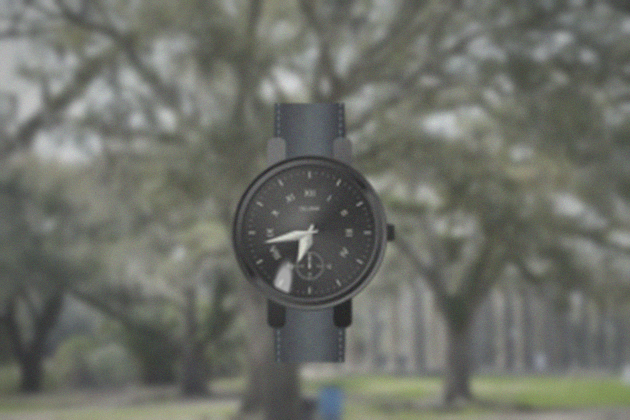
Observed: 6:43
